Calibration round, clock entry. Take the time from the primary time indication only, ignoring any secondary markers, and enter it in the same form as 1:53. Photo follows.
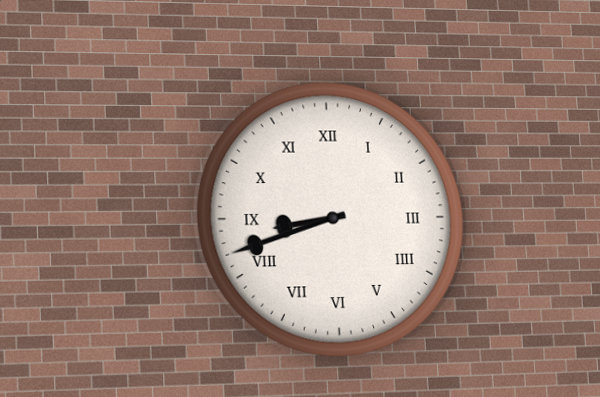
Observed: 8:42
